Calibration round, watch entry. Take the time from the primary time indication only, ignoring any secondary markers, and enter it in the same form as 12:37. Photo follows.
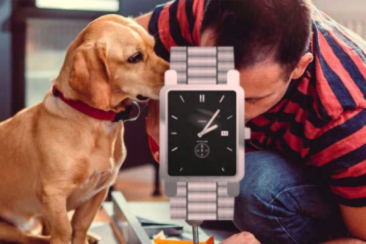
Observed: 2:06
